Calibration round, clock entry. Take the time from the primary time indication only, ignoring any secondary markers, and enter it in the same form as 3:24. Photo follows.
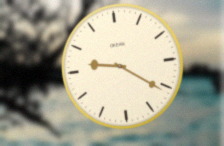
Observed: 9:21
